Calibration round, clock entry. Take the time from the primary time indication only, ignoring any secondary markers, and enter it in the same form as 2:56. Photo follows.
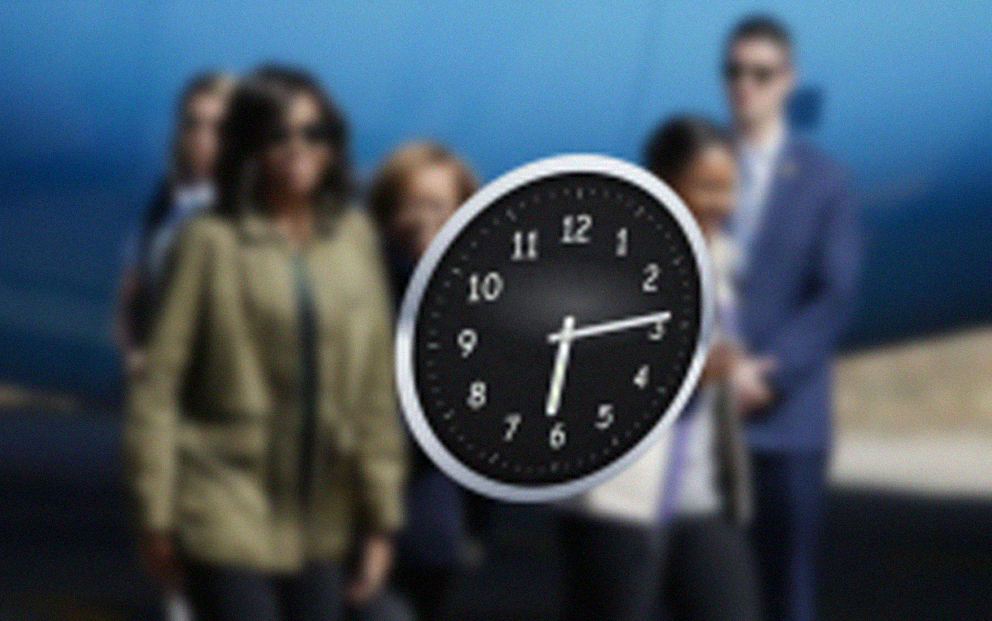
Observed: 6:14
